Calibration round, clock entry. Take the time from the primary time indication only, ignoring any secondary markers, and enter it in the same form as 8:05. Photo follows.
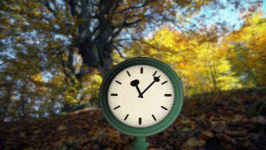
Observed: 11:07
